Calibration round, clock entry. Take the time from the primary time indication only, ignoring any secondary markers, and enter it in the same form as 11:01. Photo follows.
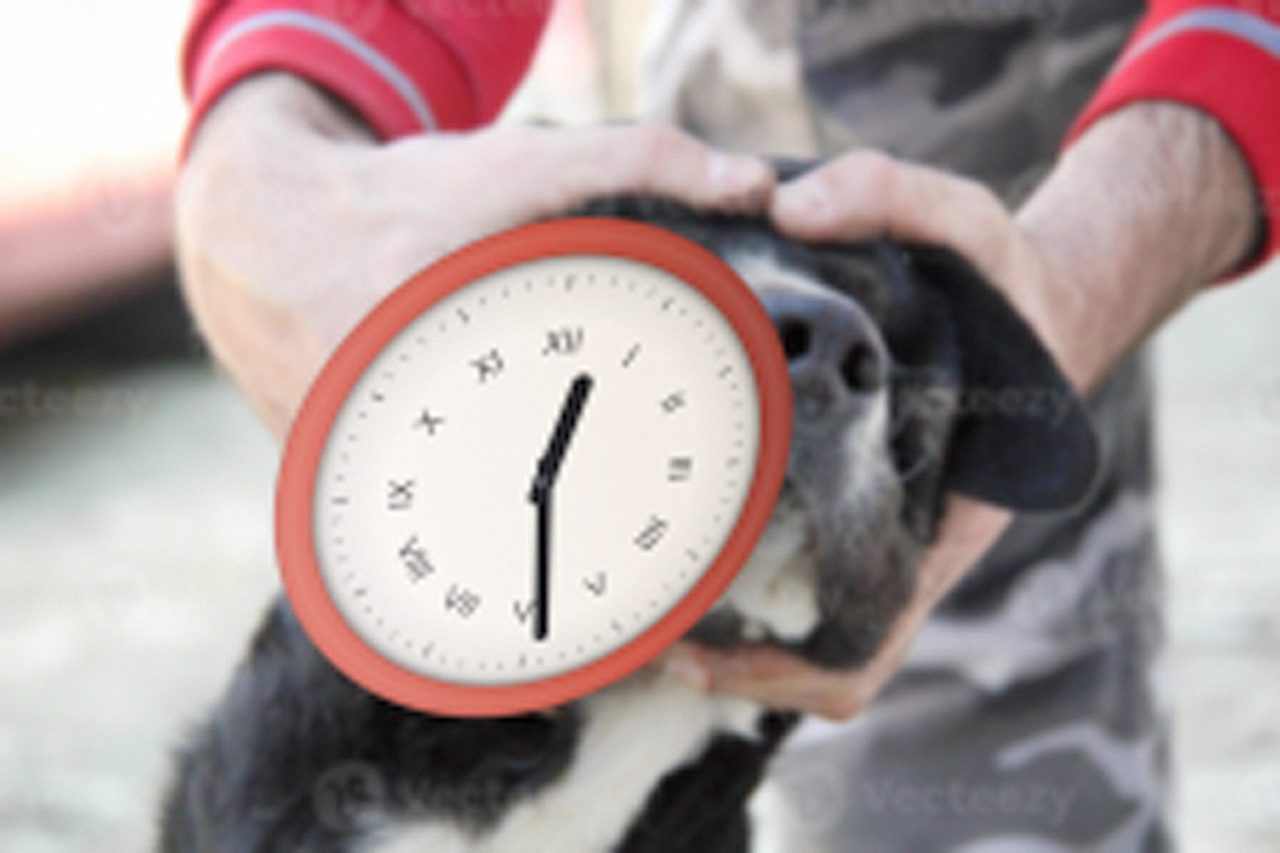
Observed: 12:29
